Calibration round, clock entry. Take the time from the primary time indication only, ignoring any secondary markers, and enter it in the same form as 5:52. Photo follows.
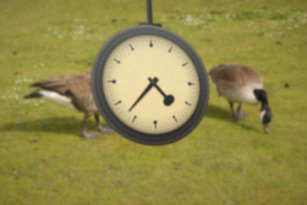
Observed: 4:37
